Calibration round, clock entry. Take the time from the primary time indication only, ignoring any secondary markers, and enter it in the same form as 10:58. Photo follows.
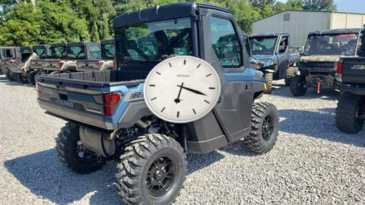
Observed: 6:18
